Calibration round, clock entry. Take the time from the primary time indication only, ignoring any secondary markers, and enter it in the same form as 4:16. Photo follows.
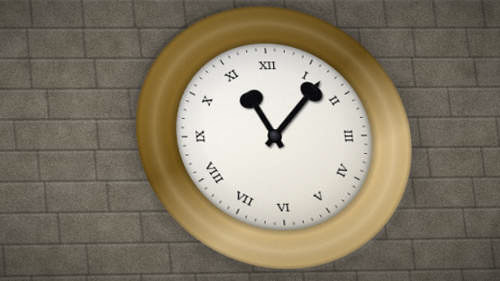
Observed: 11:07
